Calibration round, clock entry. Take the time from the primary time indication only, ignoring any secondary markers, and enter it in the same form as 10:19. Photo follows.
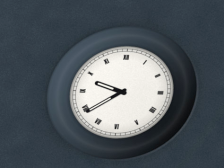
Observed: 9:39
